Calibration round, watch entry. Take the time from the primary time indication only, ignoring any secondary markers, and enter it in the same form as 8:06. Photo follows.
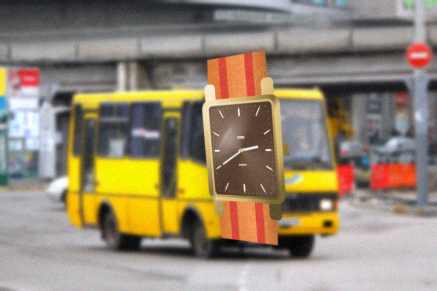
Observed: 2:40
